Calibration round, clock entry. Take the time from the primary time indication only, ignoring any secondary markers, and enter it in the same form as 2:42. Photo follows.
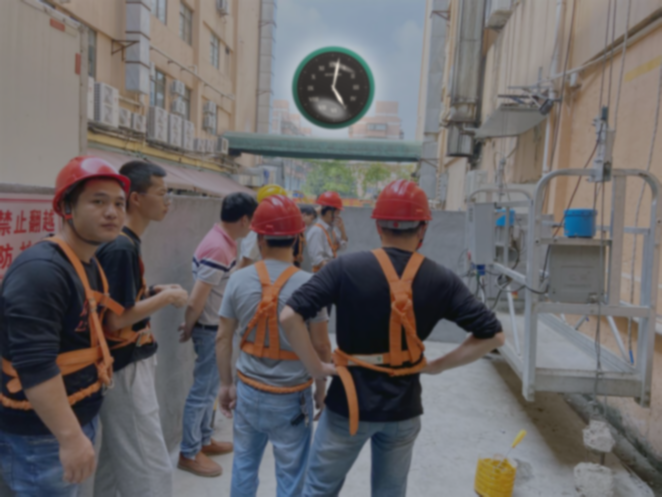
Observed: 5:02
